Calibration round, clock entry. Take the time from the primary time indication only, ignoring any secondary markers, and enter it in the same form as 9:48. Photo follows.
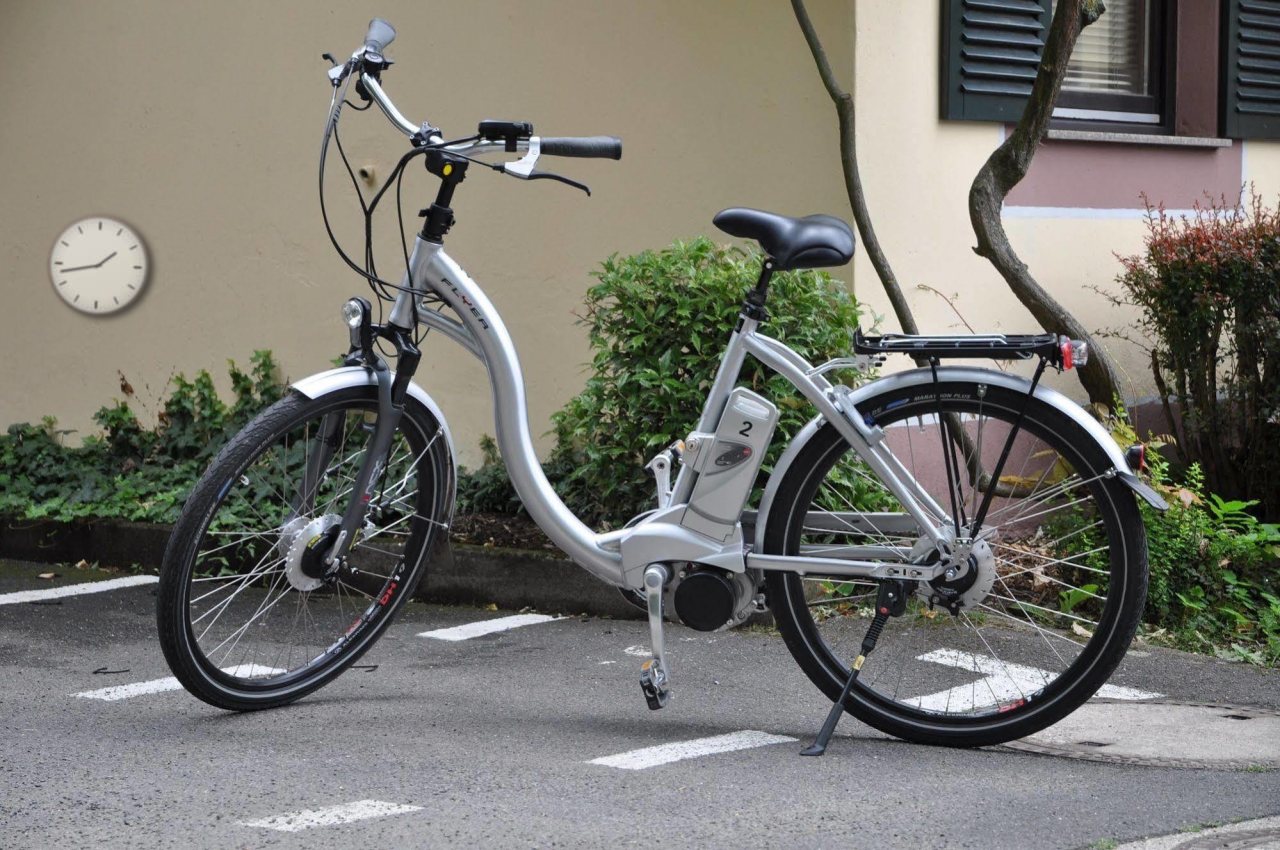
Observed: 1:43
